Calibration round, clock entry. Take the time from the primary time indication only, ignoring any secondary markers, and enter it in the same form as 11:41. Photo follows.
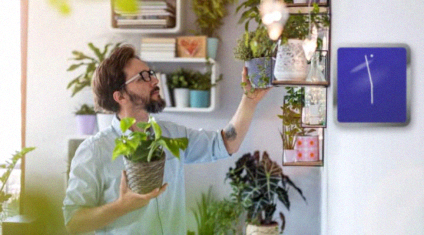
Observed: 5:58
